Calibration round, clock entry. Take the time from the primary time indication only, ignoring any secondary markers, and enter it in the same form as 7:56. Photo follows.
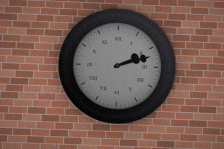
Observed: 2:12
